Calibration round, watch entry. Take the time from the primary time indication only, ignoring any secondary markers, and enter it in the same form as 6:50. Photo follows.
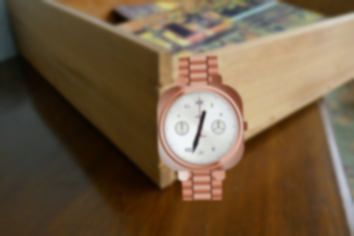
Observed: 12:33
